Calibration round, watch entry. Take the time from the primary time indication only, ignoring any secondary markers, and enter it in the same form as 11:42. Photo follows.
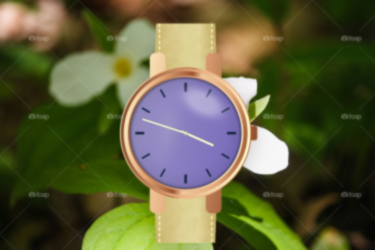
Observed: 3:48
